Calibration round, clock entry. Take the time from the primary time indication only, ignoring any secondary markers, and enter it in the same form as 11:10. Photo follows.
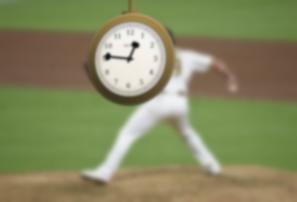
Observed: 12:46
